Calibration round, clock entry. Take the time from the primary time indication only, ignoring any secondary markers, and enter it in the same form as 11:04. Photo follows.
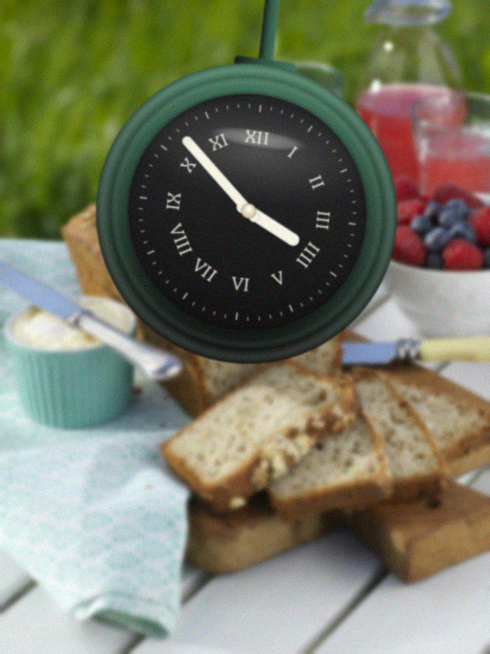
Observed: 3:52
